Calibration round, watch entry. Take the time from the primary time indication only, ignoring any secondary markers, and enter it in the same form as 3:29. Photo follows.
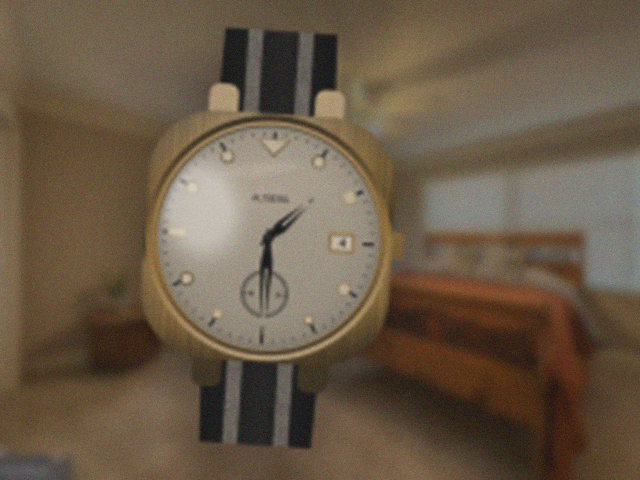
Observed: 1:30
